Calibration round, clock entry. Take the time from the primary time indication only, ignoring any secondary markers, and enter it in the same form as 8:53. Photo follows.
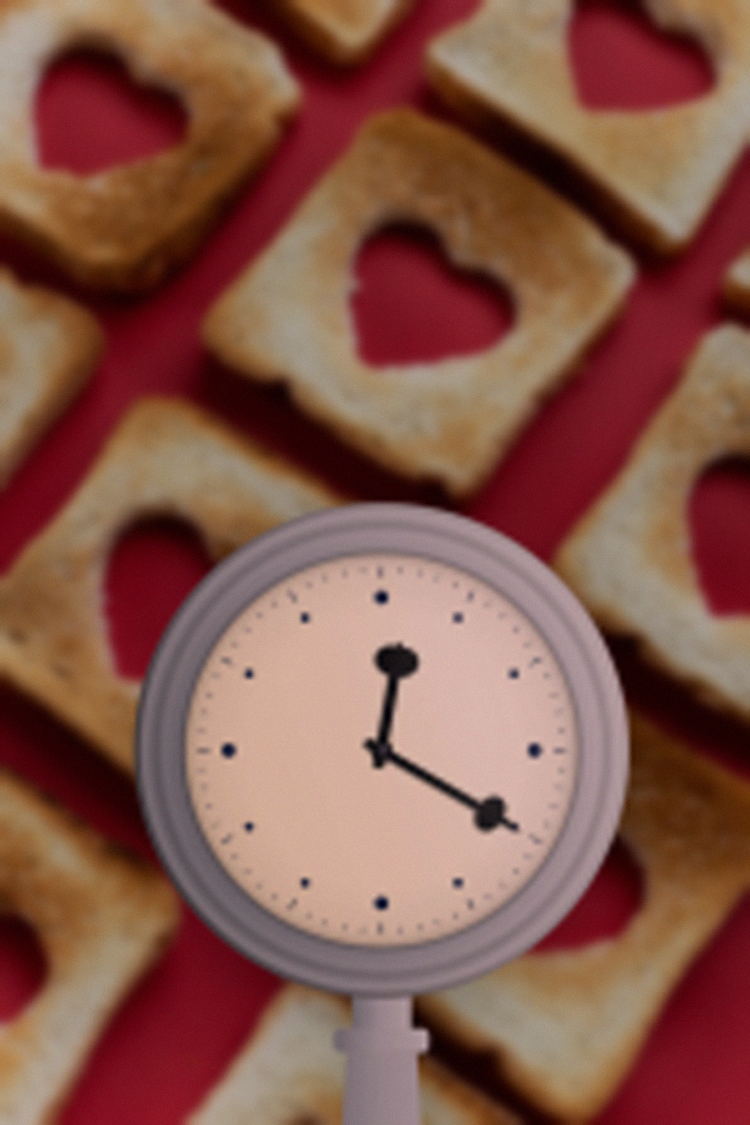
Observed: 12:20
